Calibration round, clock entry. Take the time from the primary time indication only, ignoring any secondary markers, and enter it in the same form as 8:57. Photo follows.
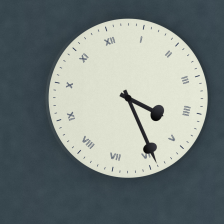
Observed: 4:29
